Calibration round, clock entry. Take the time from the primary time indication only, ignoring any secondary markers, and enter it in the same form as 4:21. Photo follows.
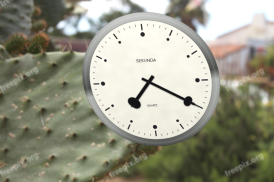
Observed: 7:20
